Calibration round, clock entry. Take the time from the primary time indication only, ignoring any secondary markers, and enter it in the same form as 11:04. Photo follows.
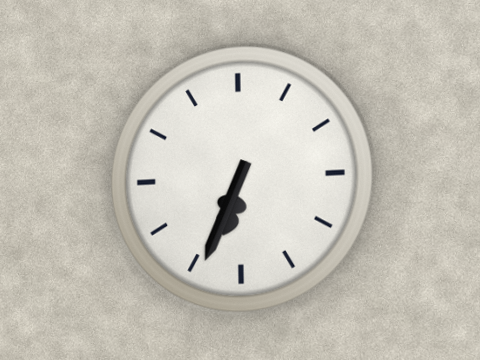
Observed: 6:34
